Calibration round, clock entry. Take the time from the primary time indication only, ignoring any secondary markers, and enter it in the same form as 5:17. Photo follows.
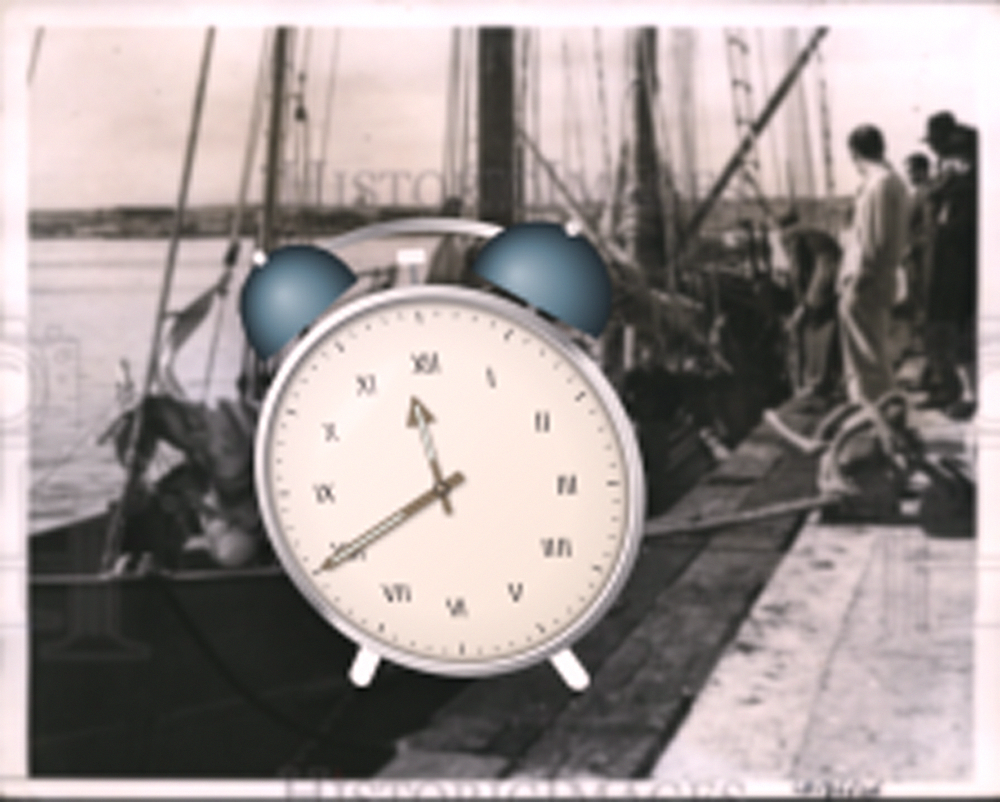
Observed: 11:40
